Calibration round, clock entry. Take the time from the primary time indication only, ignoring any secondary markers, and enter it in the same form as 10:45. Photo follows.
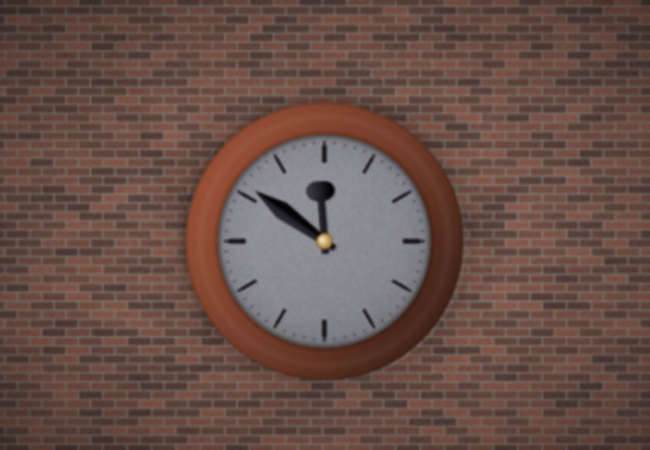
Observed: 11:51
